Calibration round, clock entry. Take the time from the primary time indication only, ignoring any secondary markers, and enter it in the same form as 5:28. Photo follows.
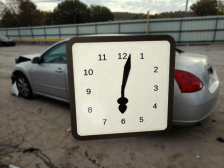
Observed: 6:02
